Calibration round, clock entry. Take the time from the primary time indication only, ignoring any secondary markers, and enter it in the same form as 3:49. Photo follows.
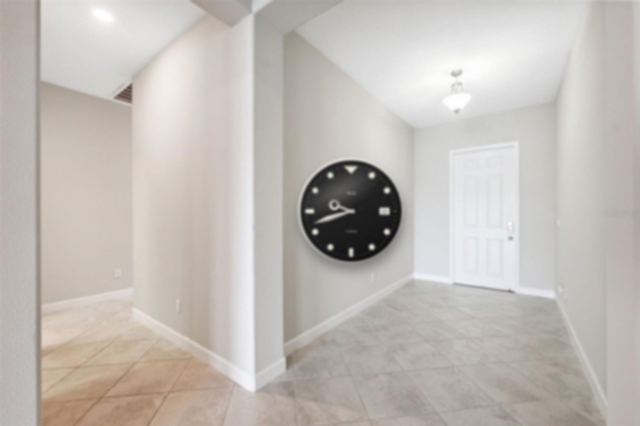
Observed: 9:42
